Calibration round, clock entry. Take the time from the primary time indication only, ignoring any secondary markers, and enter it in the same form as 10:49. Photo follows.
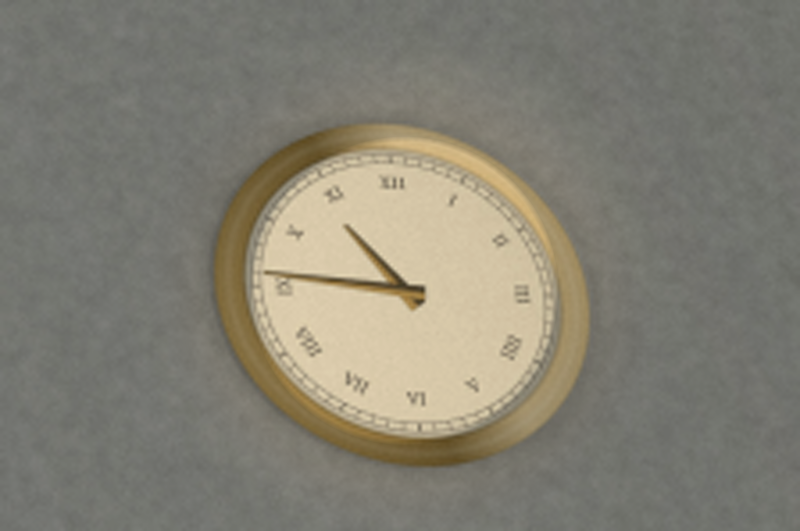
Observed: 10:46
